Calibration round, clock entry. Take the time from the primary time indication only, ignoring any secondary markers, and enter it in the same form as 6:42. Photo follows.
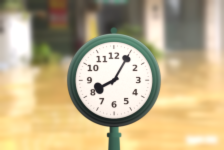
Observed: 8:05
